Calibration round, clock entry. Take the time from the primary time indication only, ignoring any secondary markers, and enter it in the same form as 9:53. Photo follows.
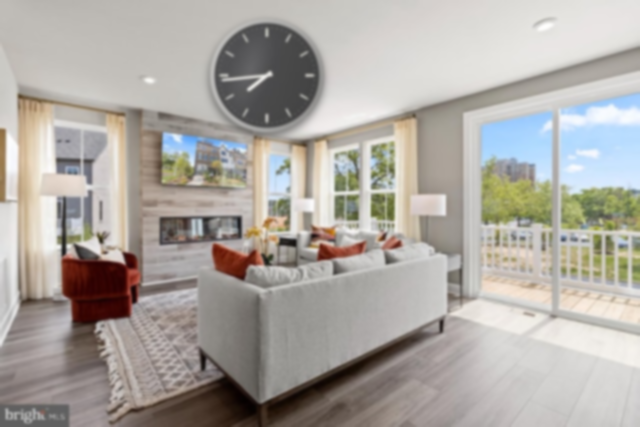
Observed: 7:44
